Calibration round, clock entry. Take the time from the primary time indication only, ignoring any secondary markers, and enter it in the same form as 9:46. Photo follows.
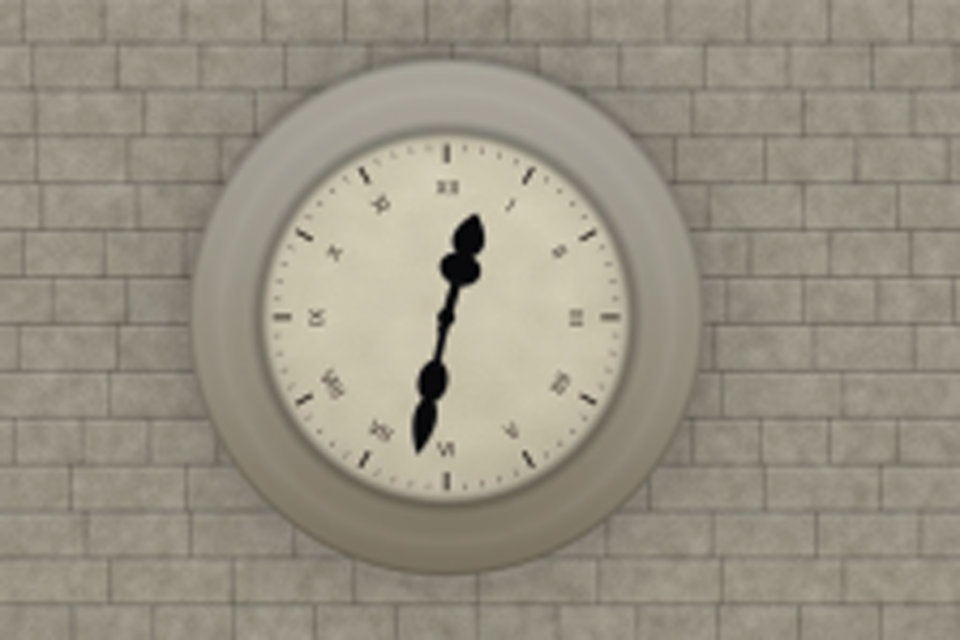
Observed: 12:32
